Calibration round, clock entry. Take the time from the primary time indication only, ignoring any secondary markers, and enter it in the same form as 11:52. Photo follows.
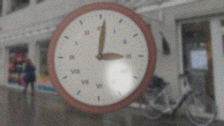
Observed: 3:01
